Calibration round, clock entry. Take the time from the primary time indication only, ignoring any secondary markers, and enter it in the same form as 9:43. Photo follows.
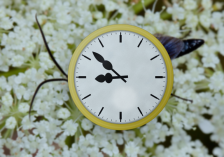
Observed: 8:52
